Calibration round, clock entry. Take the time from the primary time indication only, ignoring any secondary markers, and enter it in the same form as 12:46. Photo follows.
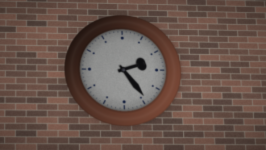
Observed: 2:24
